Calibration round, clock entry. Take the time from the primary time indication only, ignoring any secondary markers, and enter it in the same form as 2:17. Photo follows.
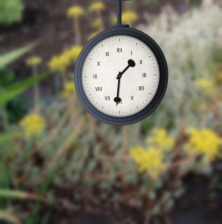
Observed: 1:31
